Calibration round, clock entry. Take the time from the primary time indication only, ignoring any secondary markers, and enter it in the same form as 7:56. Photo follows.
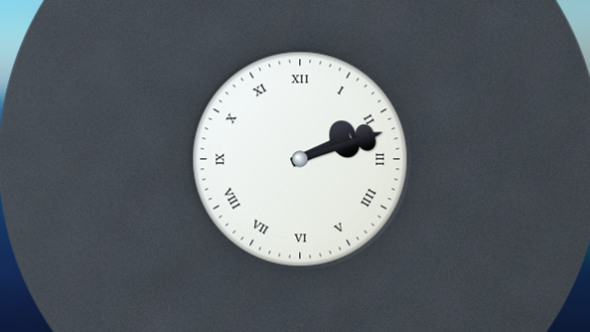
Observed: 2:12
